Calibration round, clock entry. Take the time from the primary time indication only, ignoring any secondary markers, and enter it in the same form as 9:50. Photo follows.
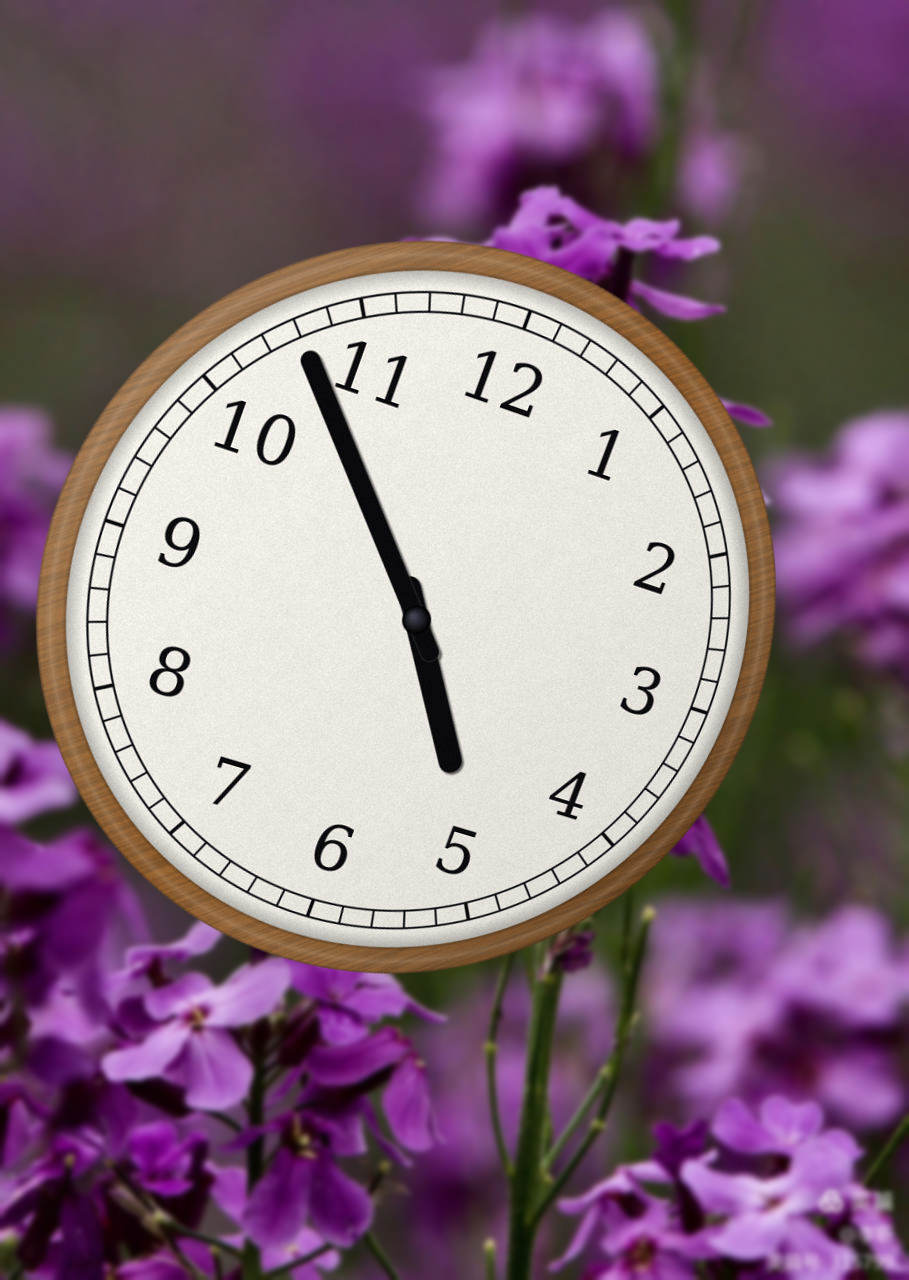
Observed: 4:53
